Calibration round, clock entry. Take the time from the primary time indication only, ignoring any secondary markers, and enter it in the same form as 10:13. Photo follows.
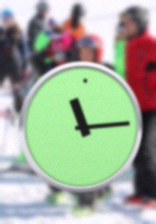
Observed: 11:14
